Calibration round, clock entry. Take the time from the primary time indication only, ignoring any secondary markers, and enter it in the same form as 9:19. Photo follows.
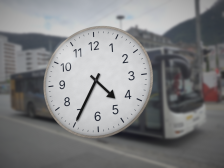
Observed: 4:35
